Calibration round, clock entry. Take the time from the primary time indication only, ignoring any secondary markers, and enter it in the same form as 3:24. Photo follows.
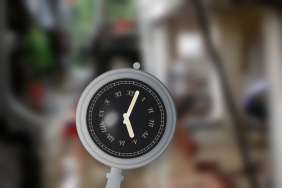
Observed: 5:02
